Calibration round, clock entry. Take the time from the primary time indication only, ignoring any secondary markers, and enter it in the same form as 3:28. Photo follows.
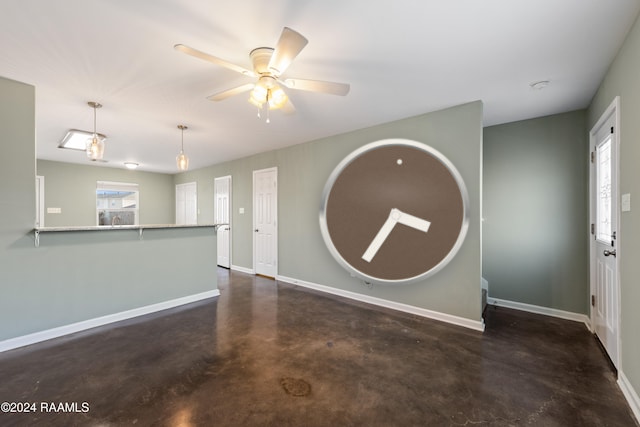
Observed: 3:35
